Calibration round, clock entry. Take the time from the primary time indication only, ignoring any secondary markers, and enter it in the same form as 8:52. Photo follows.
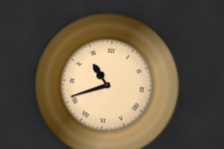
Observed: 10:41
